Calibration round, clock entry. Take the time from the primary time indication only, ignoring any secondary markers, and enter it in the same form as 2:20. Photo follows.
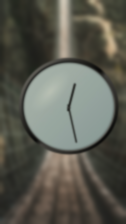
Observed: 12:28
